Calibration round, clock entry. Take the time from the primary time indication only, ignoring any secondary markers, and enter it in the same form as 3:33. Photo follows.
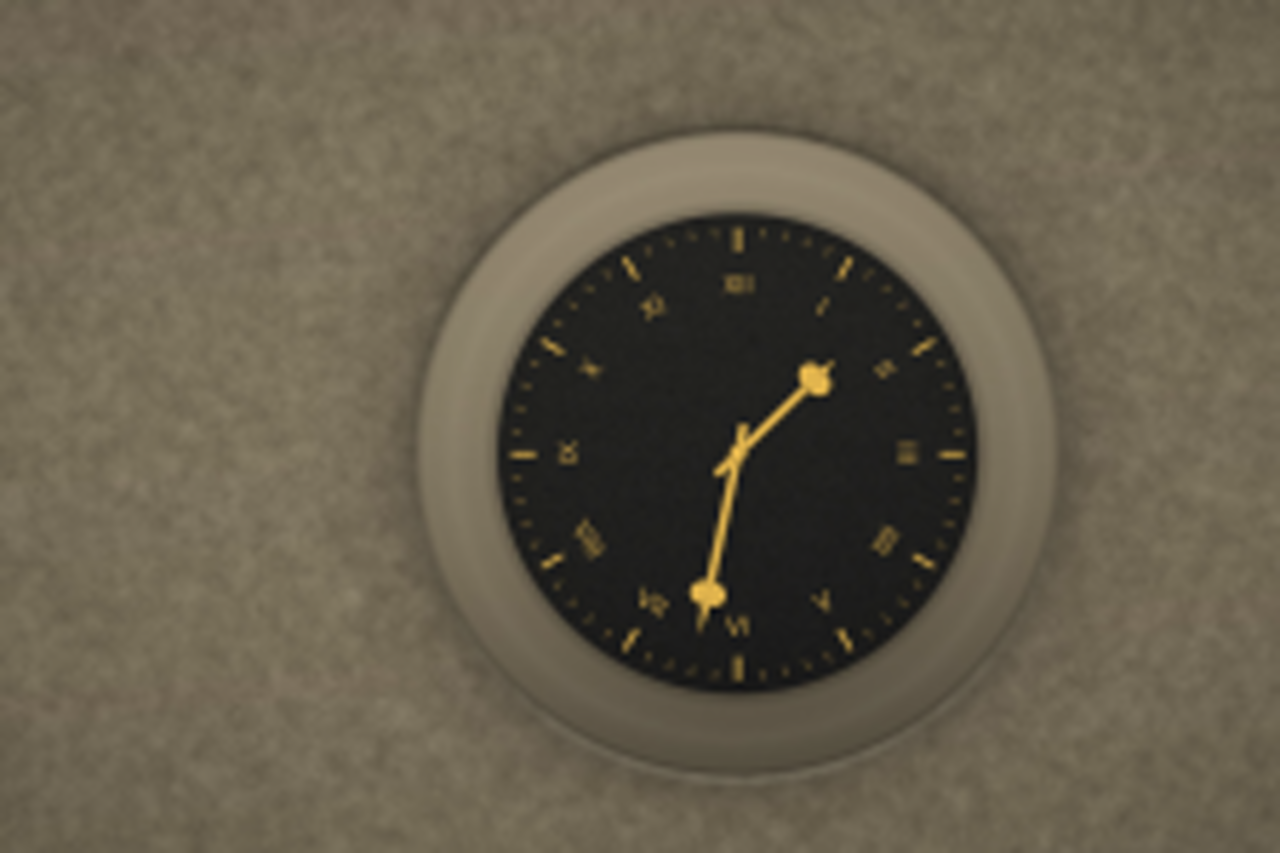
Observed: 1:32
